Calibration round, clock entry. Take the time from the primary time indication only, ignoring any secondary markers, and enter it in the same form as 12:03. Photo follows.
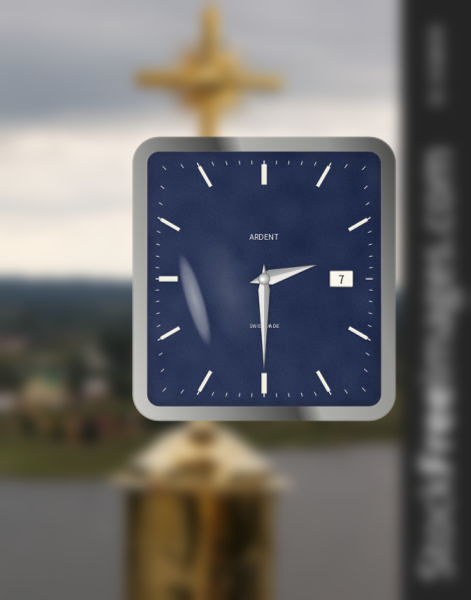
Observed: 2:30
